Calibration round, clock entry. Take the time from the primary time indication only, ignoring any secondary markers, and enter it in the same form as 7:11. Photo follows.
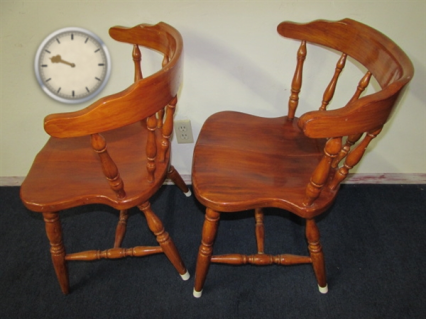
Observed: 9:48
